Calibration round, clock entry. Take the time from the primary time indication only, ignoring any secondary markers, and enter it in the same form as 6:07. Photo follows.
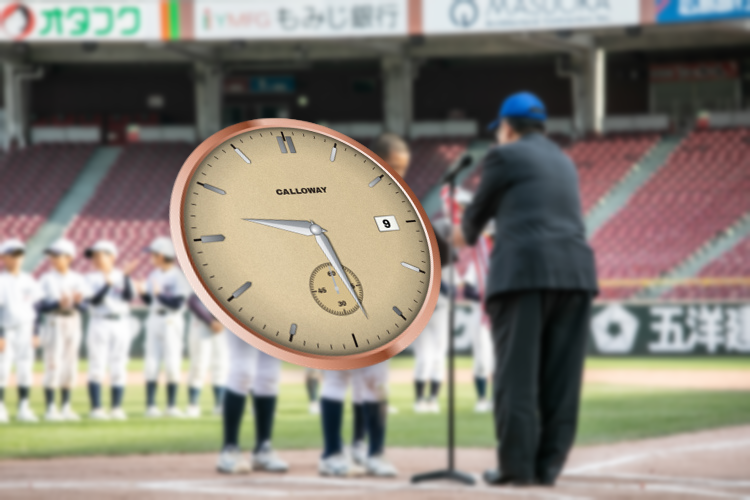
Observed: 9:28
